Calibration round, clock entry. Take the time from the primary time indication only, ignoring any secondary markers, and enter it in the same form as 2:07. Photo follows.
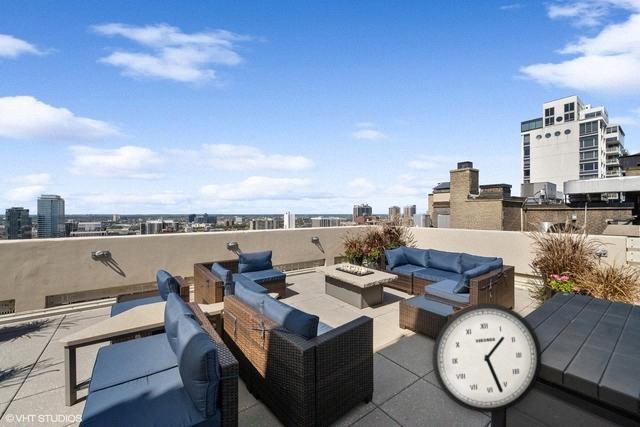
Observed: 1:27
